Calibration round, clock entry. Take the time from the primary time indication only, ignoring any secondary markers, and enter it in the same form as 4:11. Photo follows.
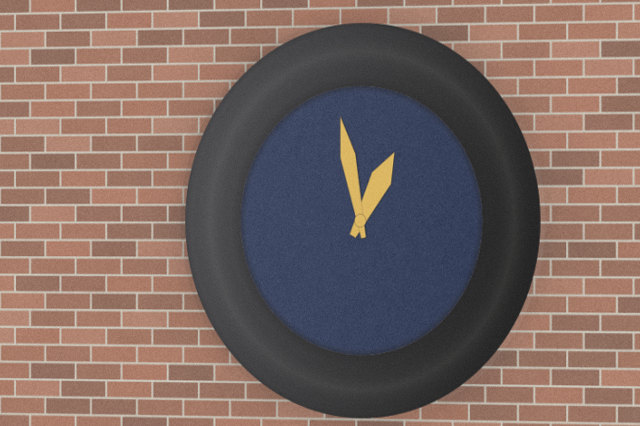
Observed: 12:58
